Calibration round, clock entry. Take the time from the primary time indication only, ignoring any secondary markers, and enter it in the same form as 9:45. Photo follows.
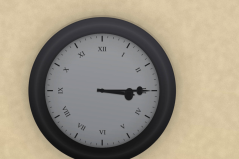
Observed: 3:15
